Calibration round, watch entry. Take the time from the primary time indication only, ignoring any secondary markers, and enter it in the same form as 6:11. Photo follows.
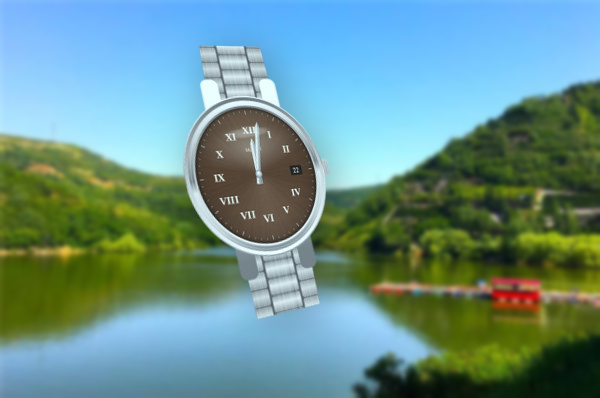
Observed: 12:02
